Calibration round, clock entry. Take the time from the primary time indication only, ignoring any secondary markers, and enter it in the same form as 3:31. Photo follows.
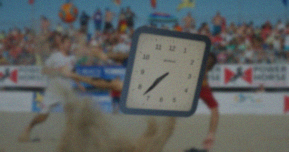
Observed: 7:37
